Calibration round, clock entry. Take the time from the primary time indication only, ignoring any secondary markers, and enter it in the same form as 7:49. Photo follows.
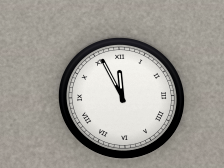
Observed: 11:56
